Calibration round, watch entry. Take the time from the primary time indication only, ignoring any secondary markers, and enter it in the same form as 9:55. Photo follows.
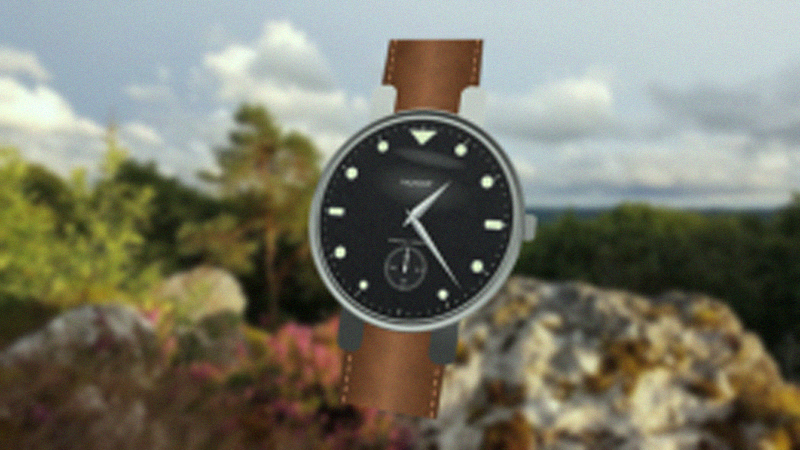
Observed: 1:23
